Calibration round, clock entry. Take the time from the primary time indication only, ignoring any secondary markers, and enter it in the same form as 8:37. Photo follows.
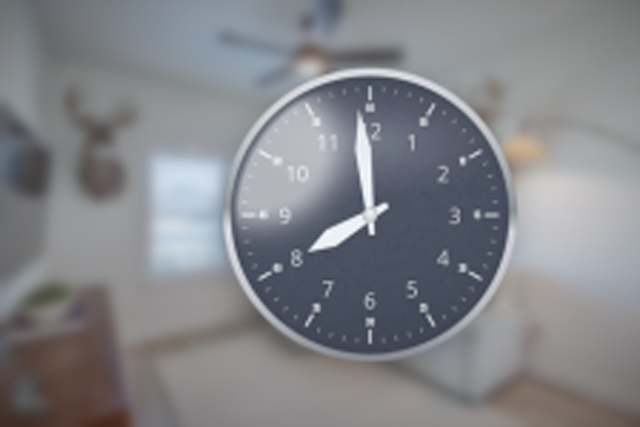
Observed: 7:59
